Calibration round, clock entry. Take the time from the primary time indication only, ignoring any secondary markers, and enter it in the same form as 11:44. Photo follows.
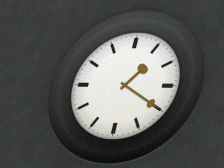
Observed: 1:20
